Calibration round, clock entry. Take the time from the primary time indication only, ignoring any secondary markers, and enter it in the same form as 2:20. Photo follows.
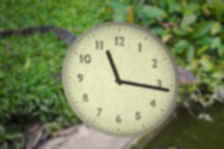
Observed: 11:16
